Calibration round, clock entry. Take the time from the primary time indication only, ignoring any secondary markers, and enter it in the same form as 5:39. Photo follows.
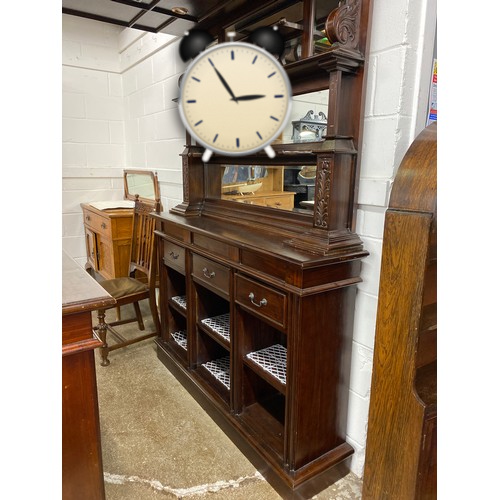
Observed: 2:55
